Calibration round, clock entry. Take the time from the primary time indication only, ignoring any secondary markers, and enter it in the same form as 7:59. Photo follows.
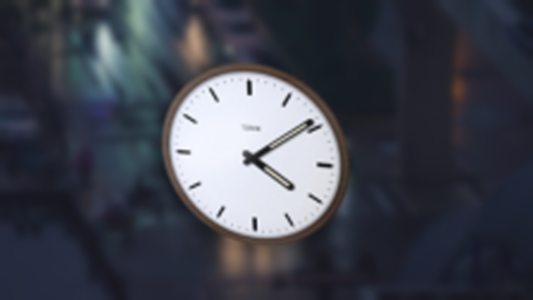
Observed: 4:09
